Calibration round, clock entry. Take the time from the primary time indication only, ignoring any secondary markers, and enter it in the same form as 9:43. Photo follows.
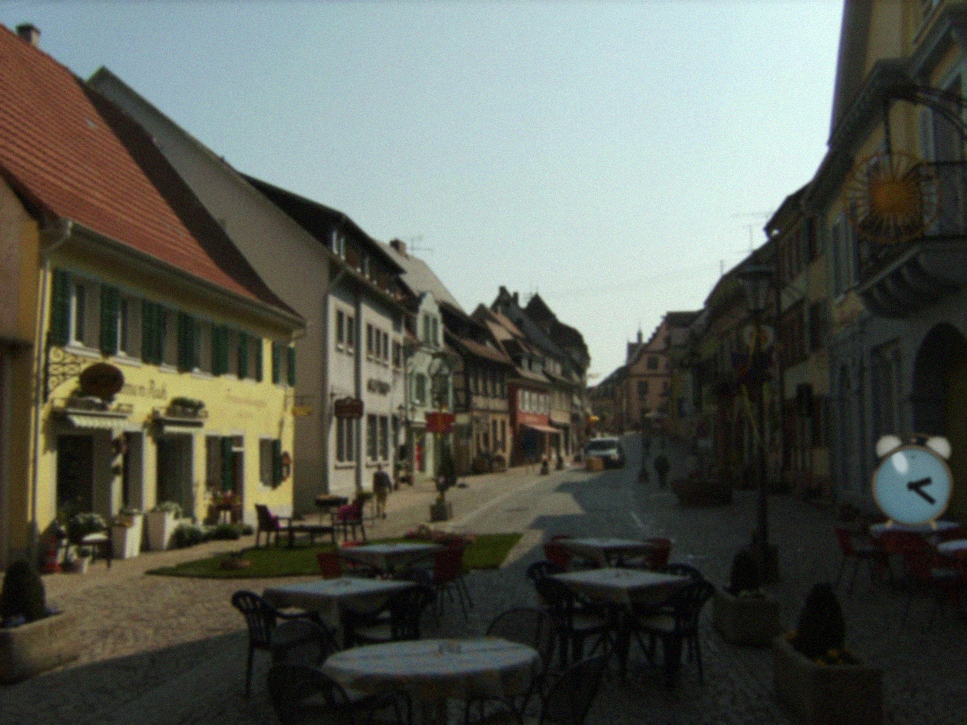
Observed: 2:21
